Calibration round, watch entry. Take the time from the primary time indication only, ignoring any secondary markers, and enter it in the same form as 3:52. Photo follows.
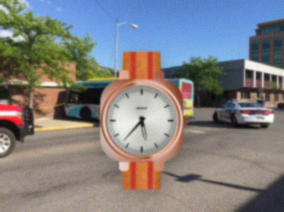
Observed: 5:37
